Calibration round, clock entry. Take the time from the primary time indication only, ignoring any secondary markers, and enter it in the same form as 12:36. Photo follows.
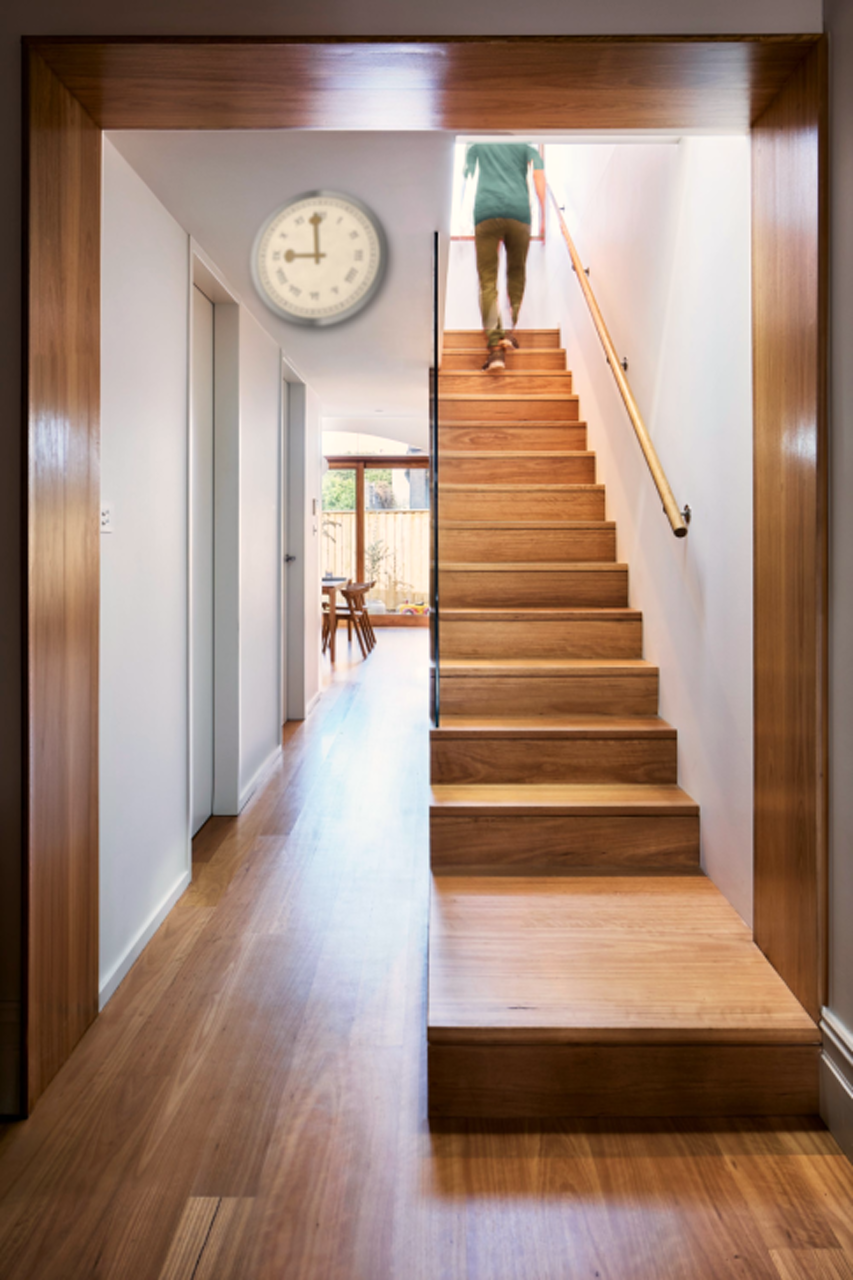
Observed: 8:59
